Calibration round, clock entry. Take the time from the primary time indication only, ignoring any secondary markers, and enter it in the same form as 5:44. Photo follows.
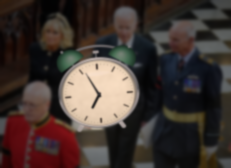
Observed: 6:56
